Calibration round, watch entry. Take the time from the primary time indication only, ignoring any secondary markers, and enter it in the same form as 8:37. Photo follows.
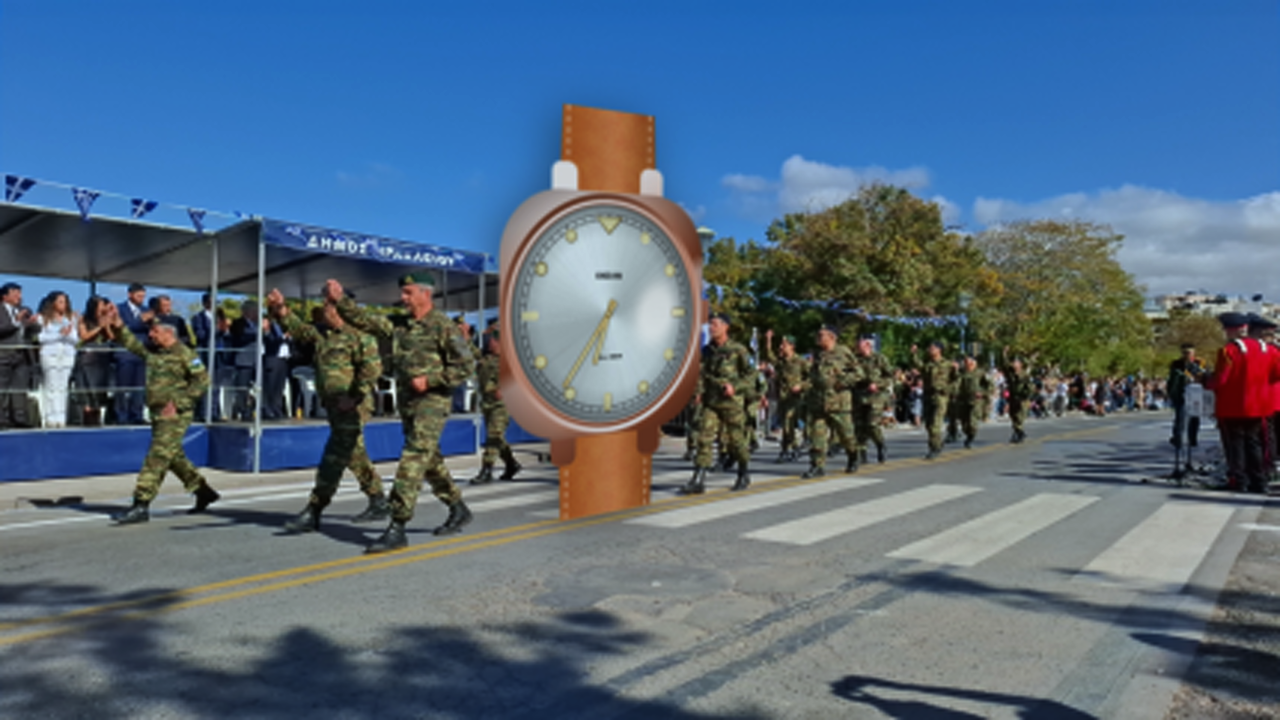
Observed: 6:36
